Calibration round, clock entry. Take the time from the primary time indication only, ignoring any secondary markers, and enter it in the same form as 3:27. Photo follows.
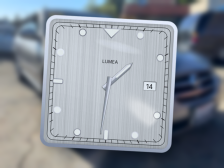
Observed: 1:31
